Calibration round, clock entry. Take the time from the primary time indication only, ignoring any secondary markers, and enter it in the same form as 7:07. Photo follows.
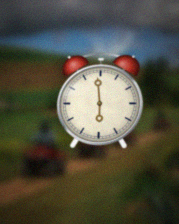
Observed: 5:59
